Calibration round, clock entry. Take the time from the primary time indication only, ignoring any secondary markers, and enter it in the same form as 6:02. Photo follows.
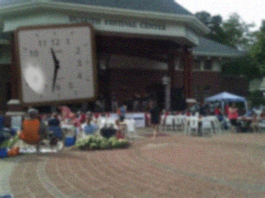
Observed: 11:32
